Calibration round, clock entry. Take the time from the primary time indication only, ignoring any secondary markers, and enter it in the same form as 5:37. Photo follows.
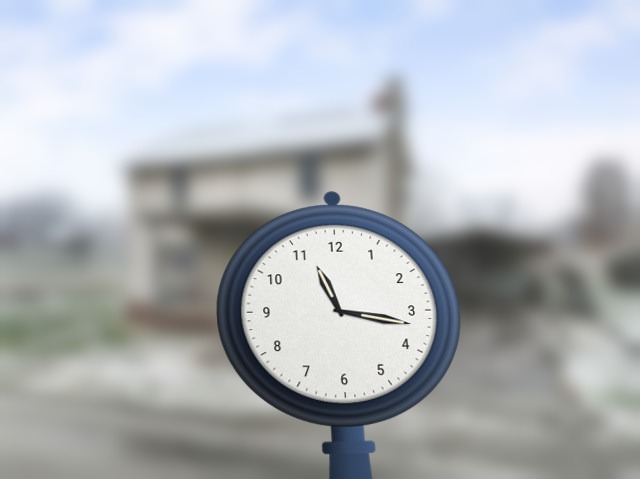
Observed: 11:17
